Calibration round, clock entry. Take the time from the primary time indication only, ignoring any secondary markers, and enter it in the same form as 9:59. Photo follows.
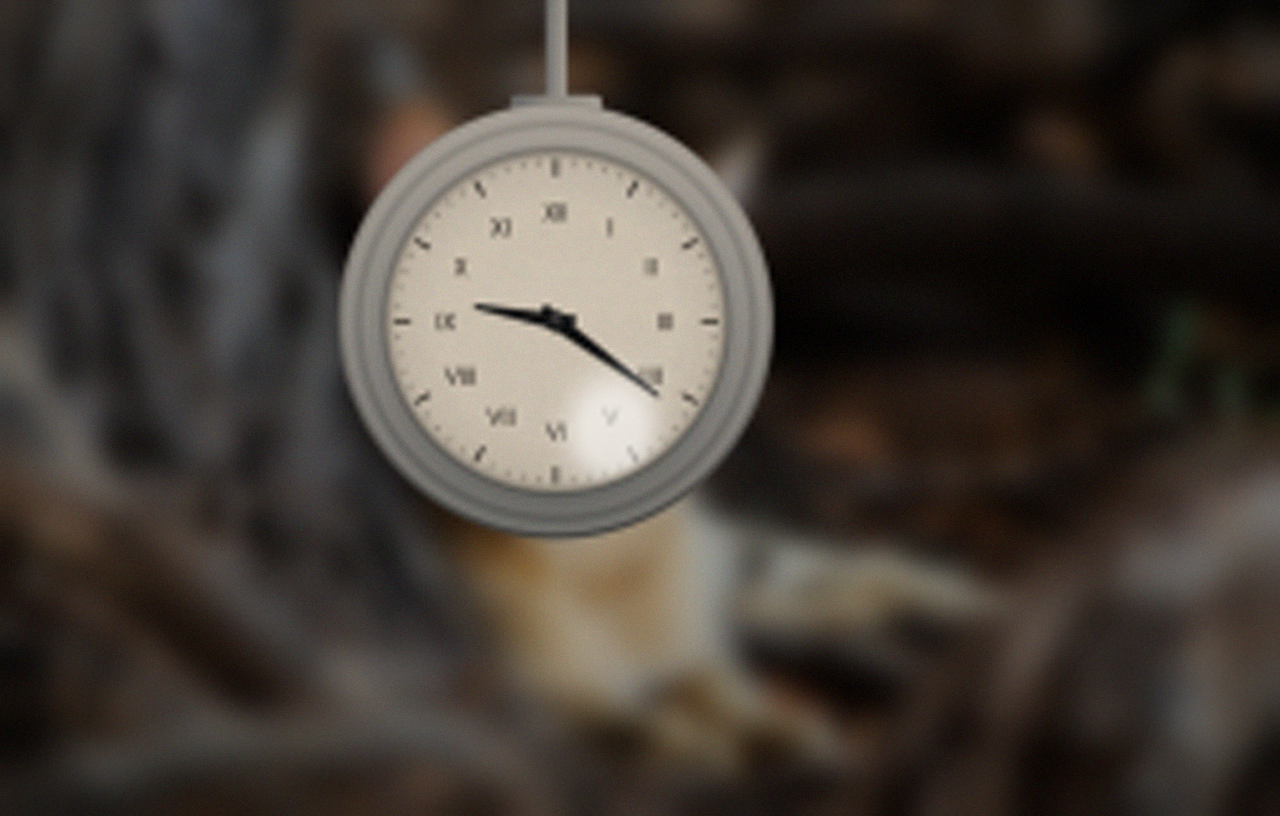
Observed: 9:21
